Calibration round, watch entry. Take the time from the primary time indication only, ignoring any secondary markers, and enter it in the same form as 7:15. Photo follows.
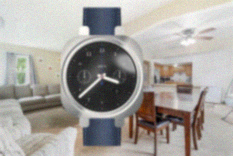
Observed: 3:38
